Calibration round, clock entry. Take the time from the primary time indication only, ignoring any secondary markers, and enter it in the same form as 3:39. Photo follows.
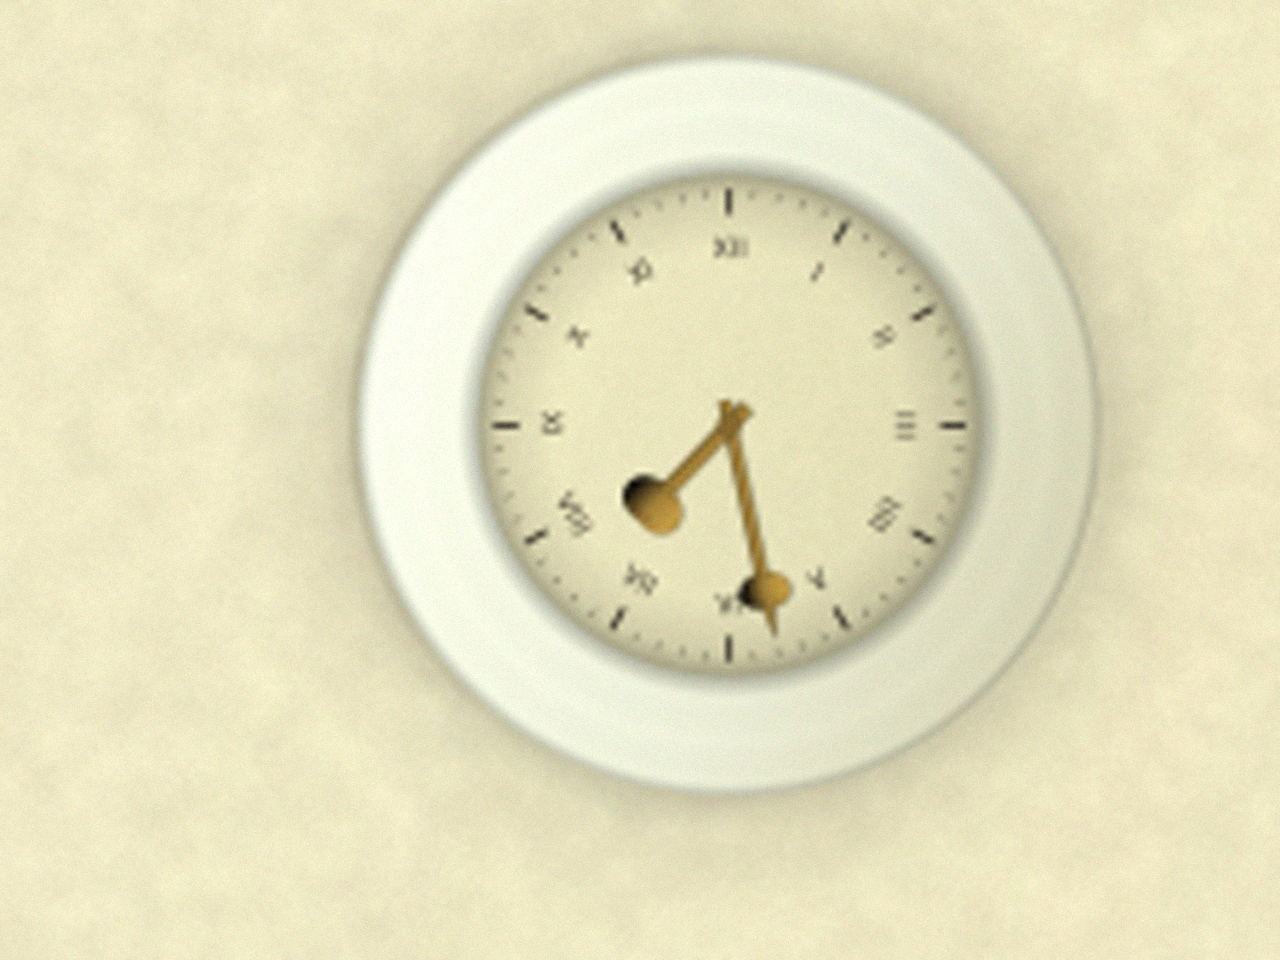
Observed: 7:28
